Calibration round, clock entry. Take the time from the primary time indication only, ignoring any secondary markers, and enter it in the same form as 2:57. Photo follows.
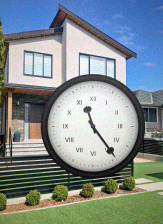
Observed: 11:24
